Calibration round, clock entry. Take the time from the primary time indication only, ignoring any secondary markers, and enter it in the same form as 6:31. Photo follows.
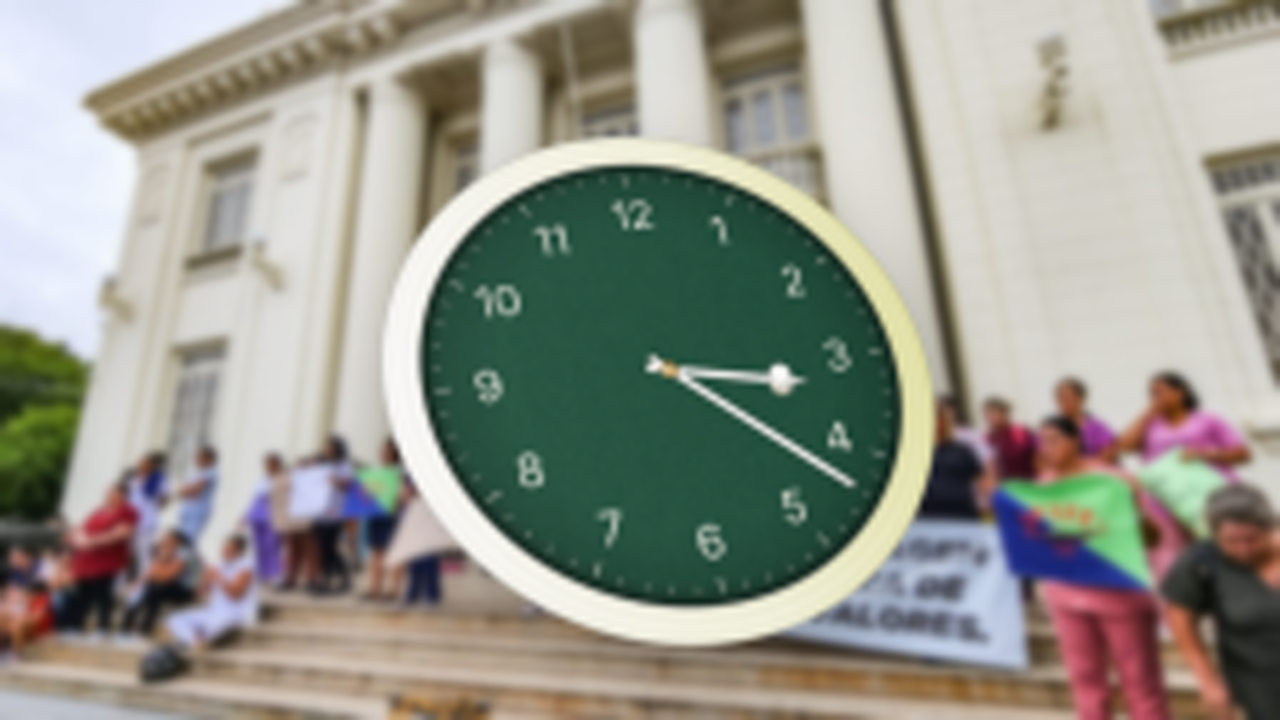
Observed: 3:22
